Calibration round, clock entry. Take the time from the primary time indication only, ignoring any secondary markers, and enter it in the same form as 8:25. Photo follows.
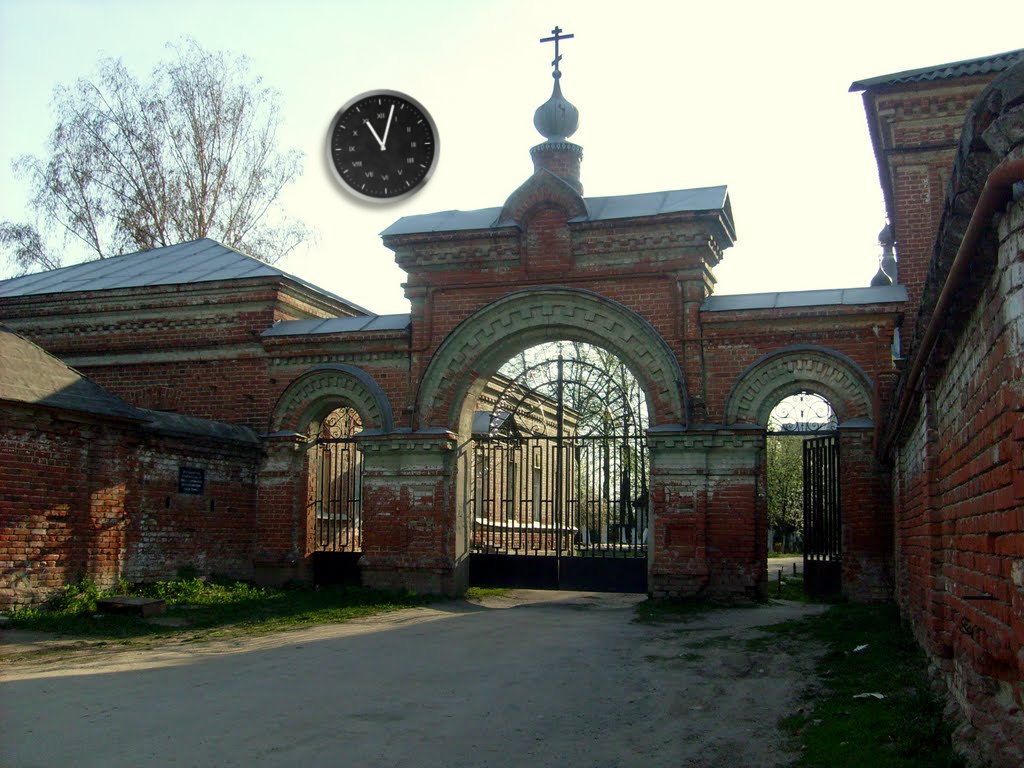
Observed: 11:03
